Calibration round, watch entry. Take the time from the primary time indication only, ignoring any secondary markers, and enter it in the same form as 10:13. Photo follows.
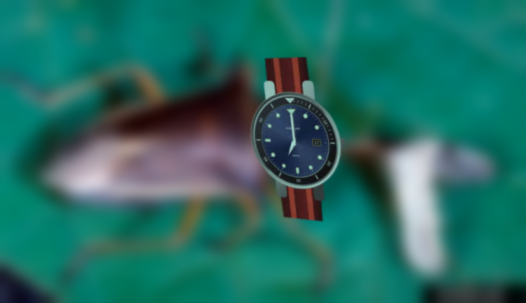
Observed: 7:00
